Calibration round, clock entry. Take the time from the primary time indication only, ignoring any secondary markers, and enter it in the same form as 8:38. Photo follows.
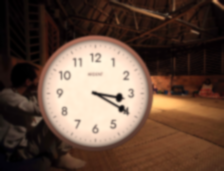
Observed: 3:20
